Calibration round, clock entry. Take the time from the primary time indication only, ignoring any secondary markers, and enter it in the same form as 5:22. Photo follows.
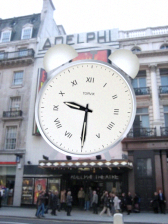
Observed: 9:30
